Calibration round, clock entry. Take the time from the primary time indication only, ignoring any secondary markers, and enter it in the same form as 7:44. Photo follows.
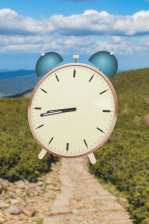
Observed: 8:43
